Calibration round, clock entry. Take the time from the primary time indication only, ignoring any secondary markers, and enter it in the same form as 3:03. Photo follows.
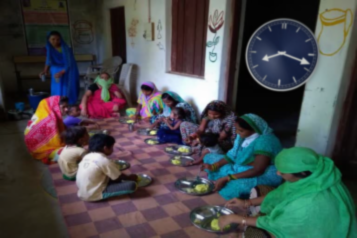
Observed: 8:18
